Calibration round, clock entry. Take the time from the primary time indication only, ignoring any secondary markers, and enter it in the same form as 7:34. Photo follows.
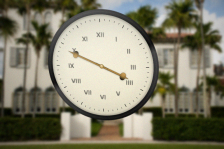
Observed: 3:49
